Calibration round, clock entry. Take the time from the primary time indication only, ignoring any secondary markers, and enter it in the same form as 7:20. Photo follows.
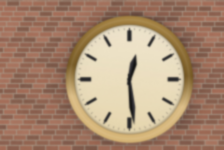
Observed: 12:29
